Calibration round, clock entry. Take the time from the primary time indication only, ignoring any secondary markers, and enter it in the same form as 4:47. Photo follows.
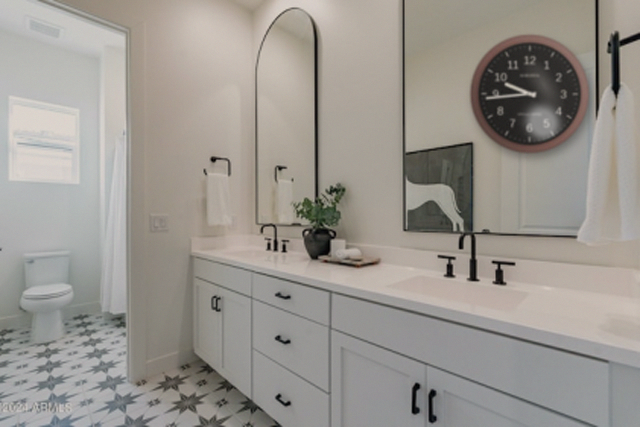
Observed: 9:44
